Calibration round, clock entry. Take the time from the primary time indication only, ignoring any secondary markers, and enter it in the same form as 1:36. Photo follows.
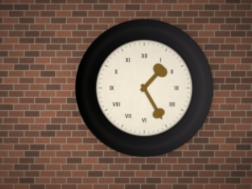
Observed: 1:25
